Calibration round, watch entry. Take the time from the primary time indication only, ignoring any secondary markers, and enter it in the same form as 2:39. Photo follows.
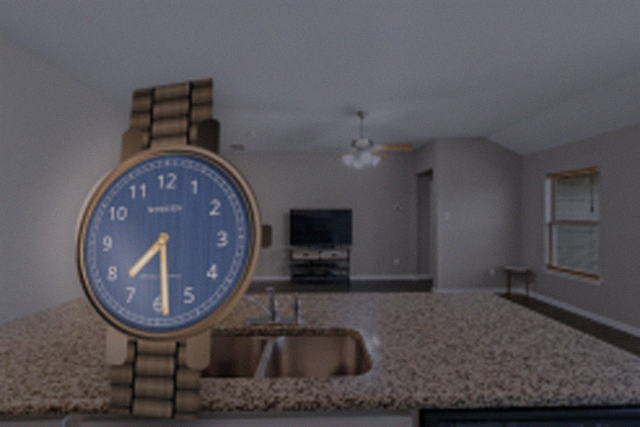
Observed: 7:29
